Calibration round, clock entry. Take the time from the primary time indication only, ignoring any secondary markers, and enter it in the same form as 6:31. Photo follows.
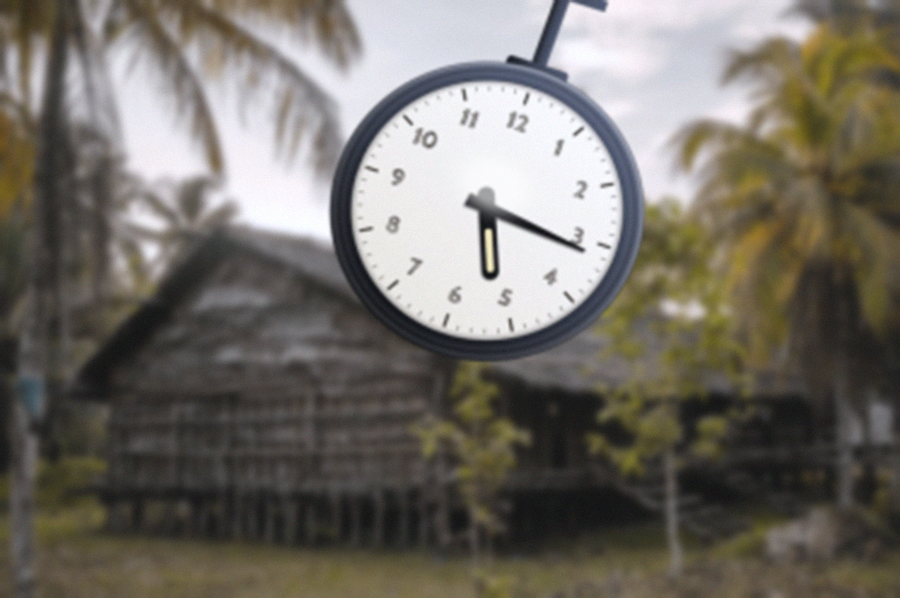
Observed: 5:16
